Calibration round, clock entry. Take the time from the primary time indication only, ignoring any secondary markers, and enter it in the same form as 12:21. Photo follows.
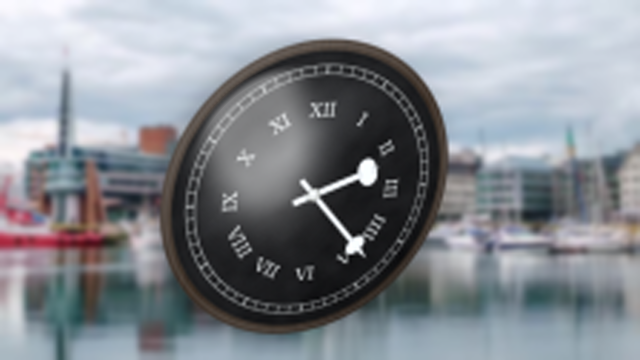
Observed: 2:23
